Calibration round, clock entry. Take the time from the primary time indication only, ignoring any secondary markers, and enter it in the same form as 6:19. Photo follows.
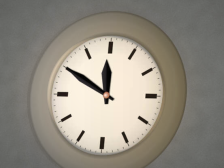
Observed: 11:50
